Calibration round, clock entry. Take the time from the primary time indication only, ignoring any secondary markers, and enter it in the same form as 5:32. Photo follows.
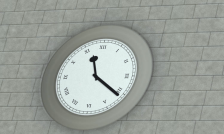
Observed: 11:21
